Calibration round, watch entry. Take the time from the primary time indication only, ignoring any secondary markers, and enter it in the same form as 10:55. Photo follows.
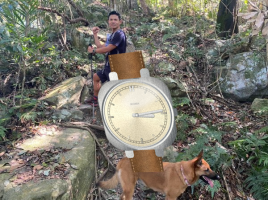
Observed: 3:14
